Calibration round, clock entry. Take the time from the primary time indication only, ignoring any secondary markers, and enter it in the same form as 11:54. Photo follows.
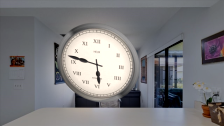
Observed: 5:47
